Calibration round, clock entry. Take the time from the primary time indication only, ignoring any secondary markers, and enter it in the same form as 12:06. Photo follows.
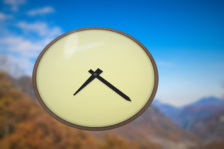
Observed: 7:22
